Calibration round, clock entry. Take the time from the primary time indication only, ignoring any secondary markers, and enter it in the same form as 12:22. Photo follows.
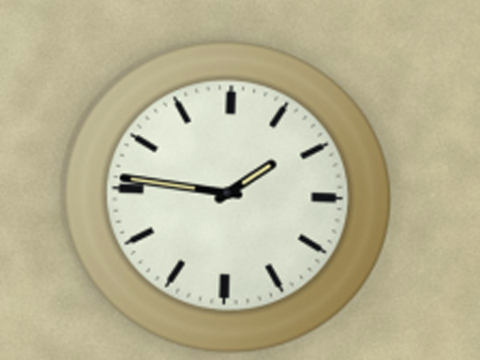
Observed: 1:46
